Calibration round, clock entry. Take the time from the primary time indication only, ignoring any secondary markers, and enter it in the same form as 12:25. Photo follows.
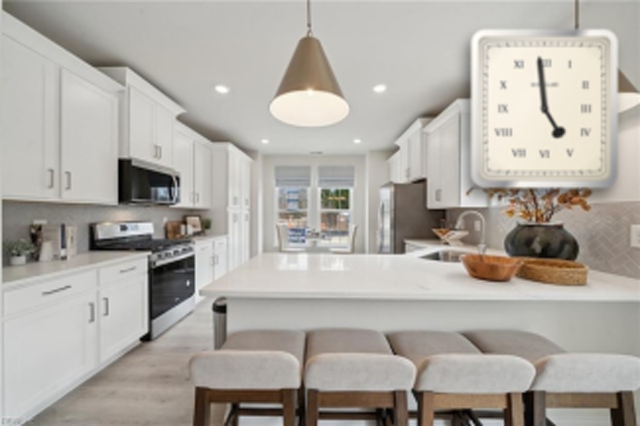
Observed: 4:59
